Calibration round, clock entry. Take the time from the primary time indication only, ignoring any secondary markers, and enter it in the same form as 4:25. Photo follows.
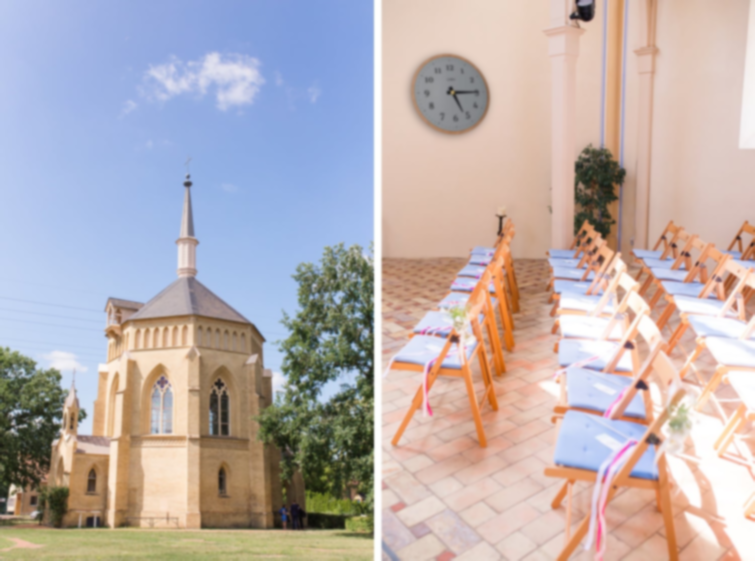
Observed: 5:15
